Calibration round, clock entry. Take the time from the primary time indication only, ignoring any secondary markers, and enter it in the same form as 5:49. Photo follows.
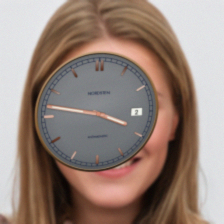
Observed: 3:47
